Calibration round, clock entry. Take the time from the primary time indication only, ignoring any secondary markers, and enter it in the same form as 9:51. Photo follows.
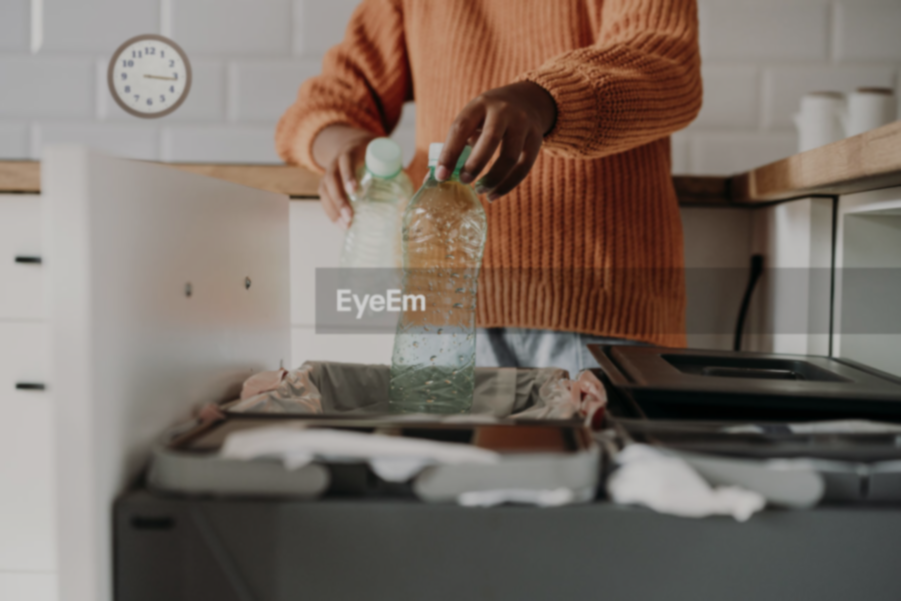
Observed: 3:16
